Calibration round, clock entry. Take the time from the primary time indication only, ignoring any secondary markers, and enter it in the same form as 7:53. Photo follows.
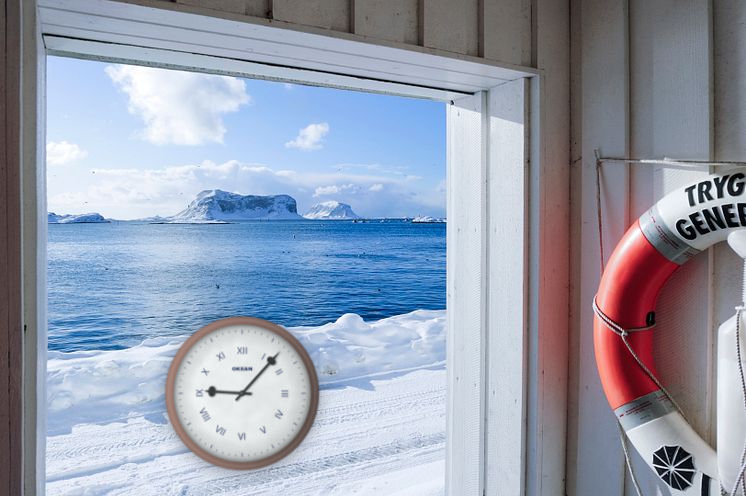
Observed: 9:07
